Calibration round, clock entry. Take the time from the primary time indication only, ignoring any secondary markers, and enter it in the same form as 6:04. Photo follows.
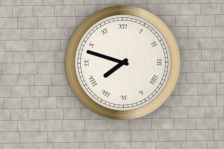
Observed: 7:48
